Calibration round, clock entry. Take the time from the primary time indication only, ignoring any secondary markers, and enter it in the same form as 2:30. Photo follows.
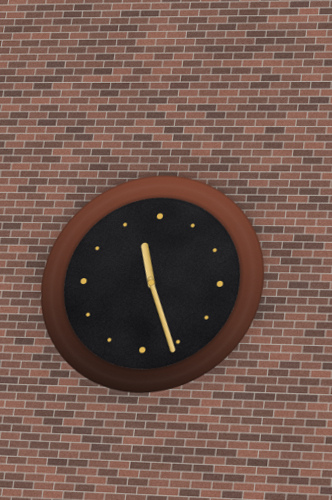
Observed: 11:26
